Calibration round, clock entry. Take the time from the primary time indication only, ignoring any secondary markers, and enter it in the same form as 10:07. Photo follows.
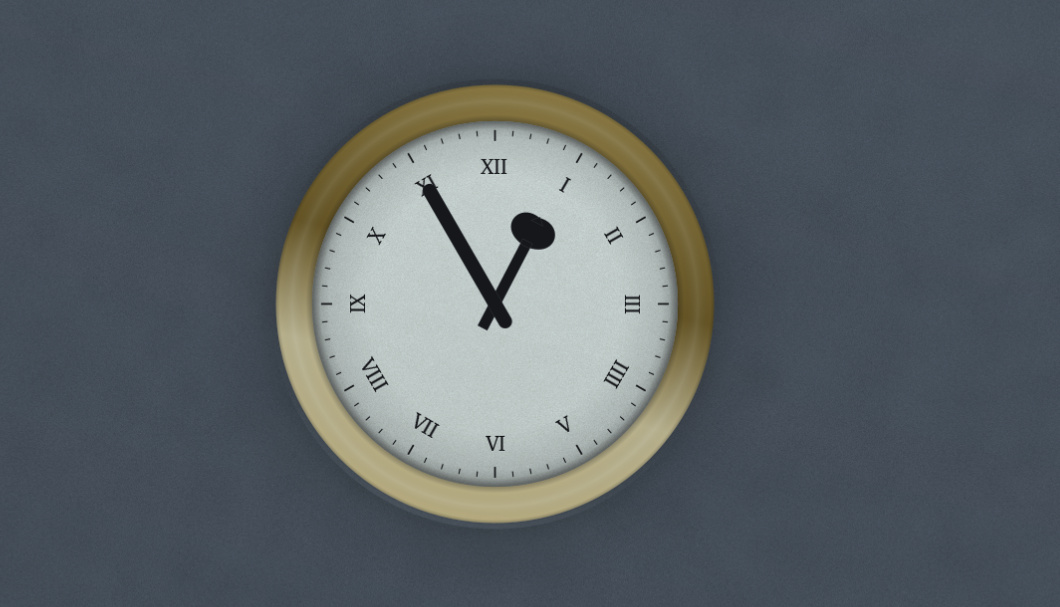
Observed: 12:55
